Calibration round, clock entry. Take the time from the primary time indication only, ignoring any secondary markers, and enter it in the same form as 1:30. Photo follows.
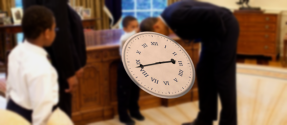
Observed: 2:43
